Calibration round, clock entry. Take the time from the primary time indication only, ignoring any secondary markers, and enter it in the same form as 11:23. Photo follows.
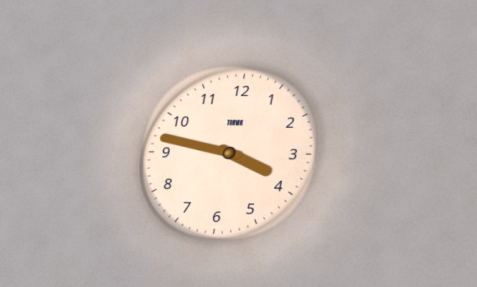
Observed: 3:47
